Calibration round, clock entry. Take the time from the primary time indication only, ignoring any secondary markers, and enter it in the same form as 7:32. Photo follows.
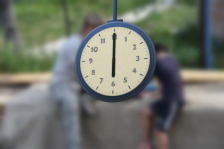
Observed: 6:00
